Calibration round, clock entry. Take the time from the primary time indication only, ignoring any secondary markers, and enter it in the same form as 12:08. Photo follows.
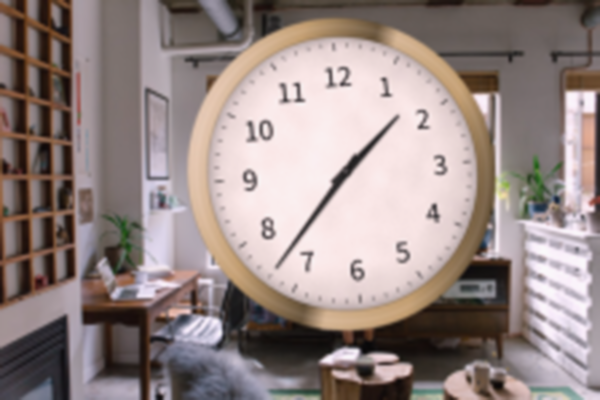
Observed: 1:37
